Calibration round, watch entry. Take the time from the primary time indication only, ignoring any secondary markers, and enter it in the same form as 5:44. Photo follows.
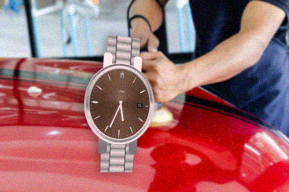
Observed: 5:34
